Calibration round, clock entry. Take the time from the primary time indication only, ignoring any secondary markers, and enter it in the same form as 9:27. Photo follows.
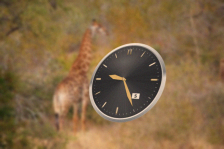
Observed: 9:25
